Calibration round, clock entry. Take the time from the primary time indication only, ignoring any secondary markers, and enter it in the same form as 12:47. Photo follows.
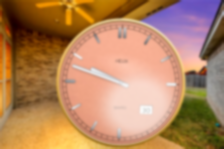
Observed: 9:48
